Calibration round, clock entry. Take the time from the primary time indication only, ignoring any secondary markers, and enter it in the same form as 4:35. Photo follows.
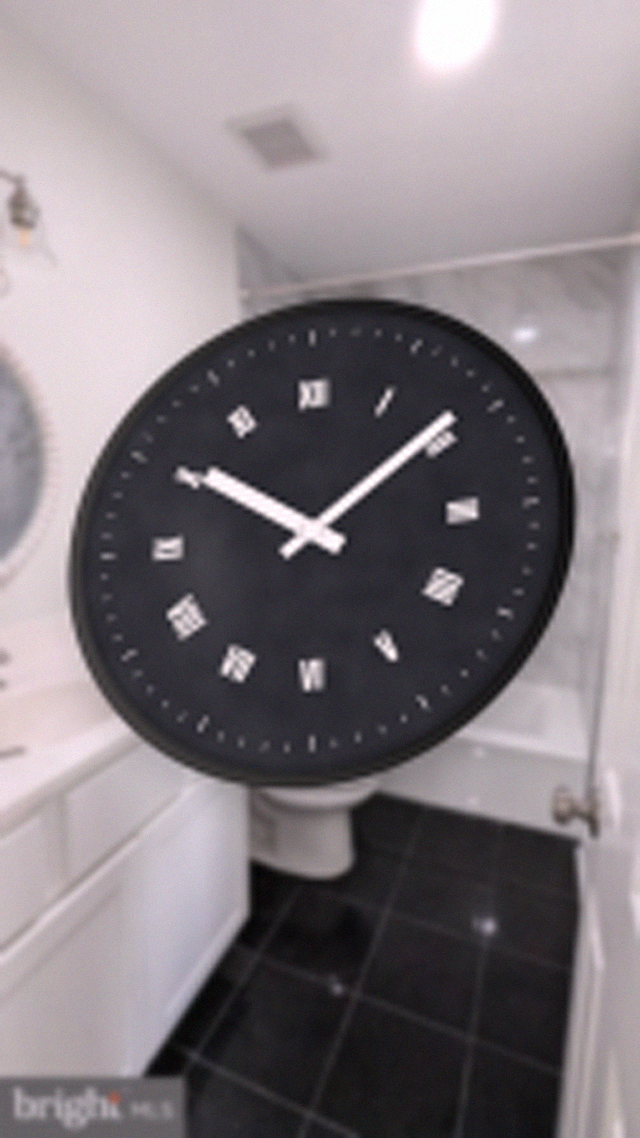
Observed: 10:09
